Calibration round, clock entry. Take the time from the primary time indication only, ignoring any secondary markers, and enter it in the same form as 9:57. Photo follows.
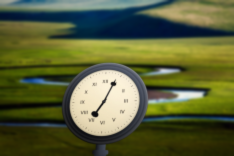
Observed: 7:04
